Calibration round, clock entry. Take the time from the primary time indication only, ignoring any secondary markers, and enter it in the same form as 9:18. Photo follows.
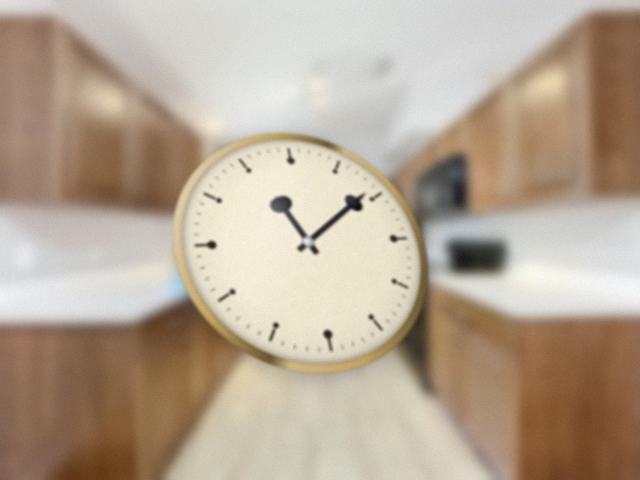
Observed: 11:09
